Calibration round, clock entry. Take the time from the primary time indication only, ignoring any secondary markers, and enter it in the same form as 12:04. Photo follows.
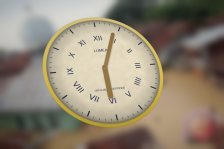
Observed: 6:04
